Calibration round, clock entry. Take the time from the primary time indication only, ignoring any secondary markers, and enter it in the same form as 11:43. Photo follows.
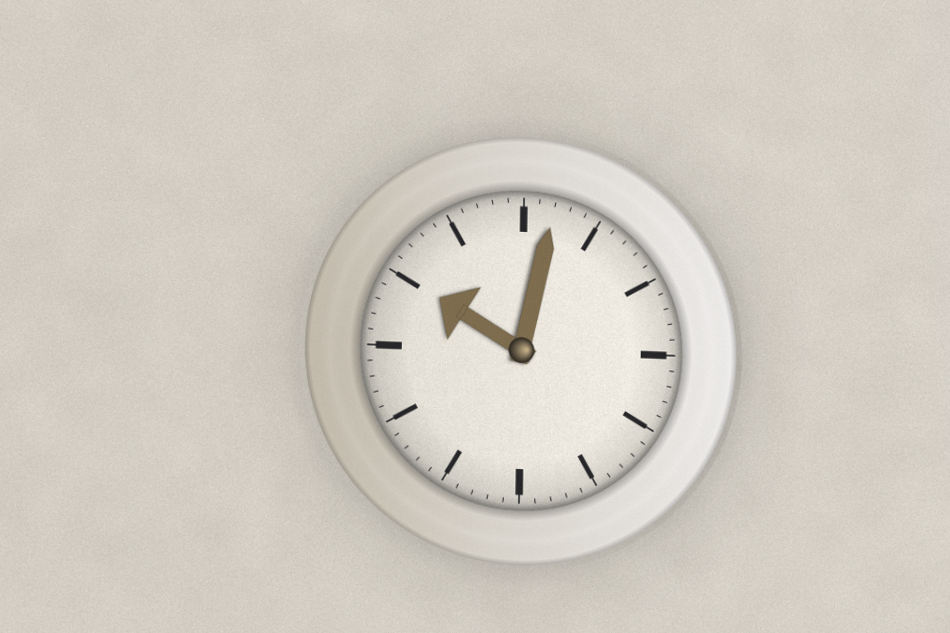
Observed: 10:02
